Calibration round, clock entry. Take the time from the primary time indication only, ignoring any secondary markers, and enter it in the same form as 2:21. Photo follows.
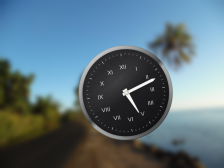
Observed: 5:12
